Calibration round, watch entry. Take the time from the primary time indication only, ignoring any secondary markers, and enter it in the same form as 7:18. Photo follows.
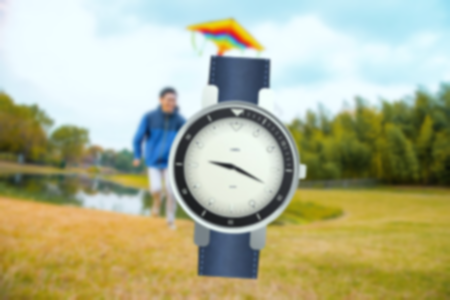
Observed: 9:19
